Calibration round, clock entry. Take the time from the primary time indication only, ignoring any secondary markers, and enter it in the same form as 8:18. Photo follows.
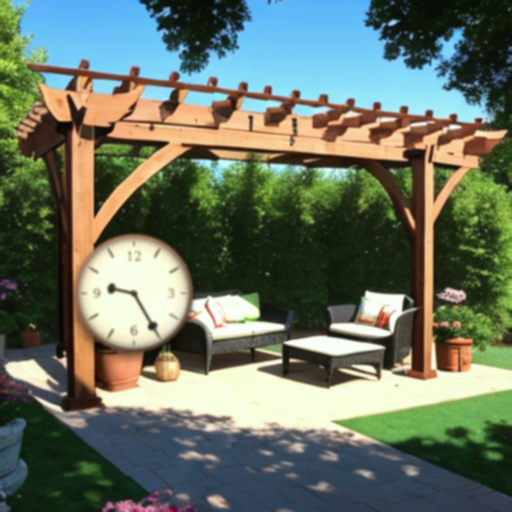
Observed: 9:25
